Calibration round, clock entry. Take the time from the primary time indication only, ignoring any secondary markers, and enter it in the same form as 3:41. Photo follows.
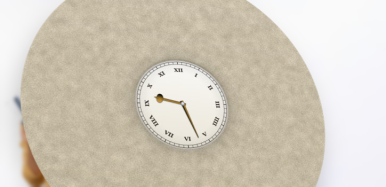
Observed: 9:27
